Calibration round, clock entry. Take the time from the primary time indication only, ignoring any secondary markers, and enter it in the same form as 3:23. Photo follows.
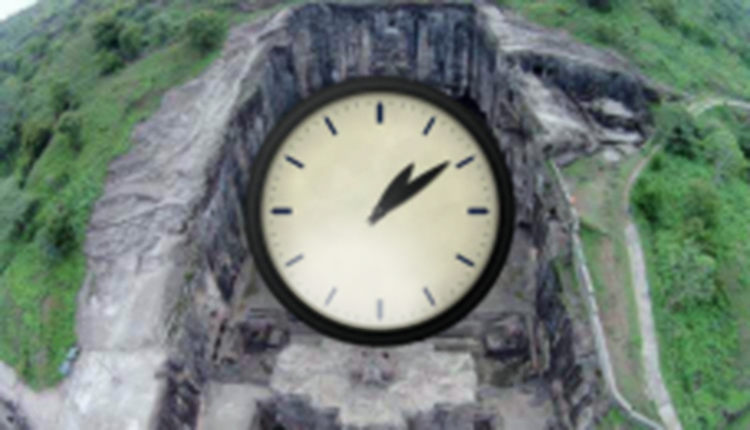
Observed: 1:09
